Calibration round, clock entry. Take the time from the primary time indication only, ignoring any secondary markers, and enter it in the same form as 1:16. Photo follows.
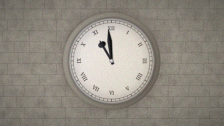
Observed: 10:59
